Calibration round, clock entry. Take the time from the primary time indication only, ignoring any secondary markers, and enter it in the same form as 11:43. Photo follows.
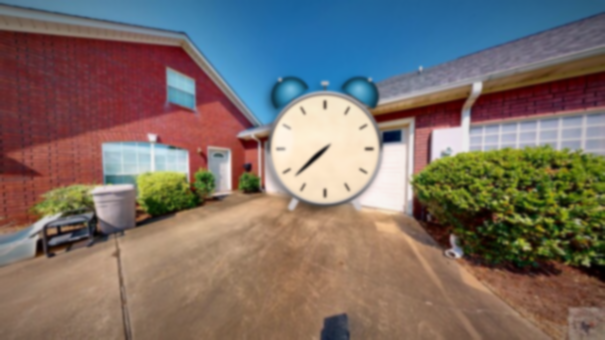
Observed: 7:38
